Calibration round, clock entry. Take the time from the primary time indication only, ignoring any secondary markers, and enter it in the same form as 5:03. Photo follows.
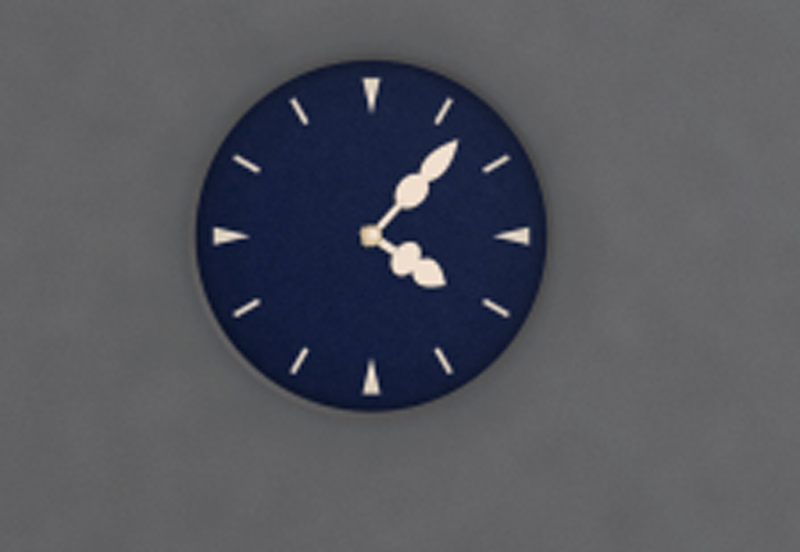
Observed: 4:07
